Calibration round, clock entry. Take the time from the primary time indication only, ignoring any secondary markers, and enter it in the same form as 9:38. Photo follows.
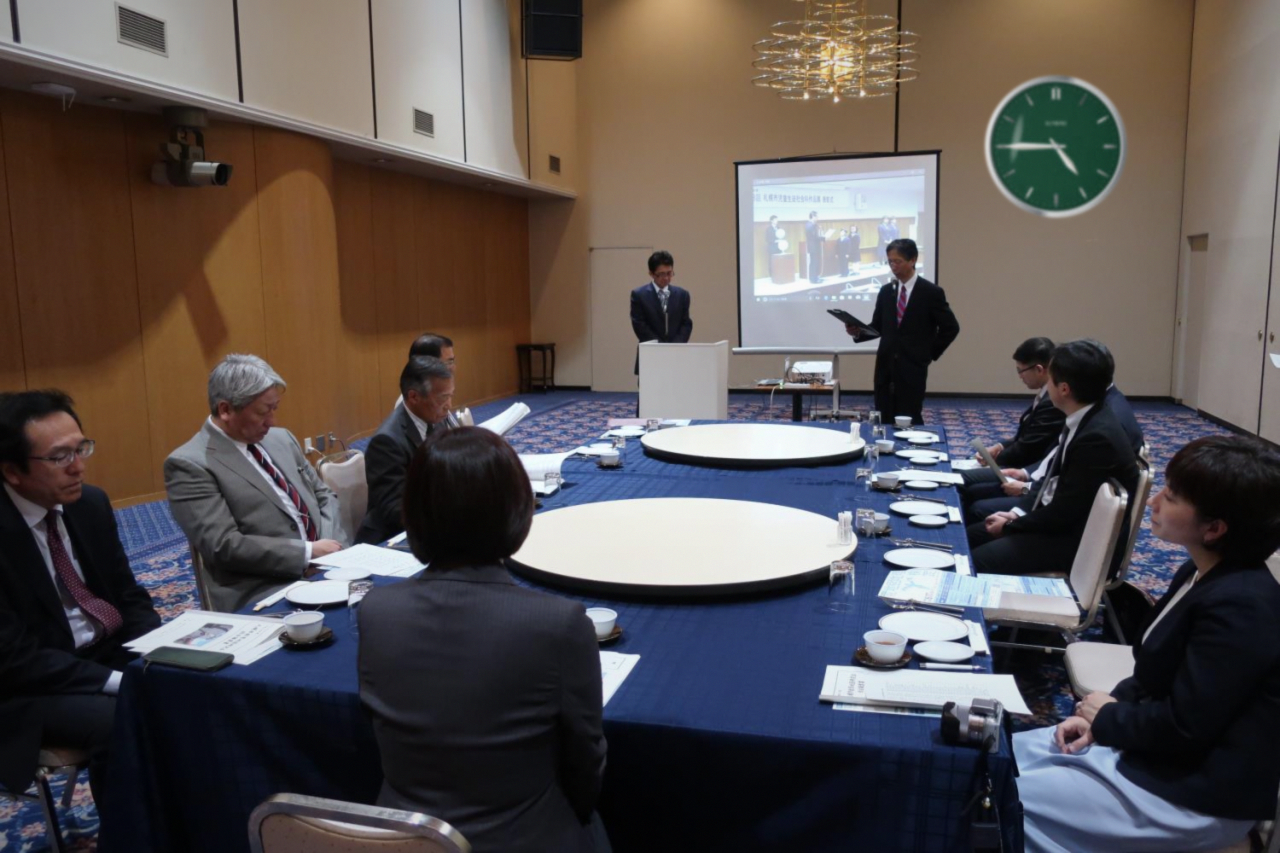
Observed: 4:45
